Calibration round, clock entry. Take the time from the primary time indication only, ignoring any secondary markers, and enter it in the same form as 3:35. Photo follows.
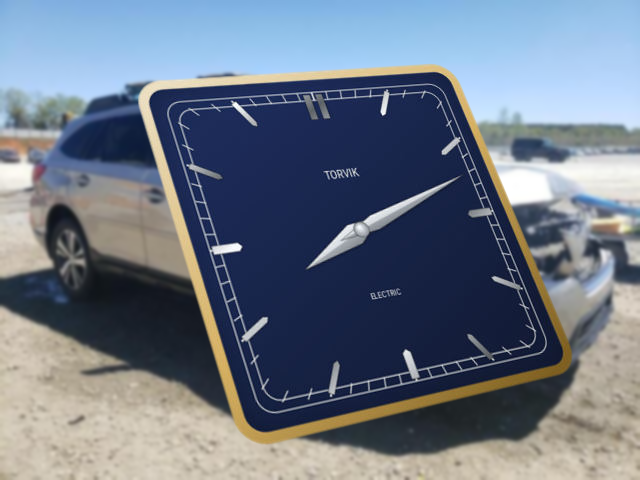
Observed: 8:12
